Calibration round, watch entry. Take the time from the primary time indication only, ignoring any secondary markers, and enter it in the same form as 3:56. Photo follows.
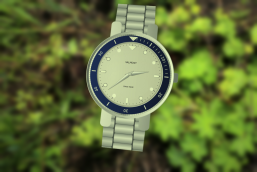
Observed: 2:38
